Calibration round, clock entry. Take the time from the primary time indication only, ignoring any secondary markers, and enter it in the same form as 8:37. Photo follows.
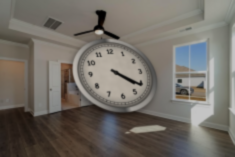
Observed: 4:21
